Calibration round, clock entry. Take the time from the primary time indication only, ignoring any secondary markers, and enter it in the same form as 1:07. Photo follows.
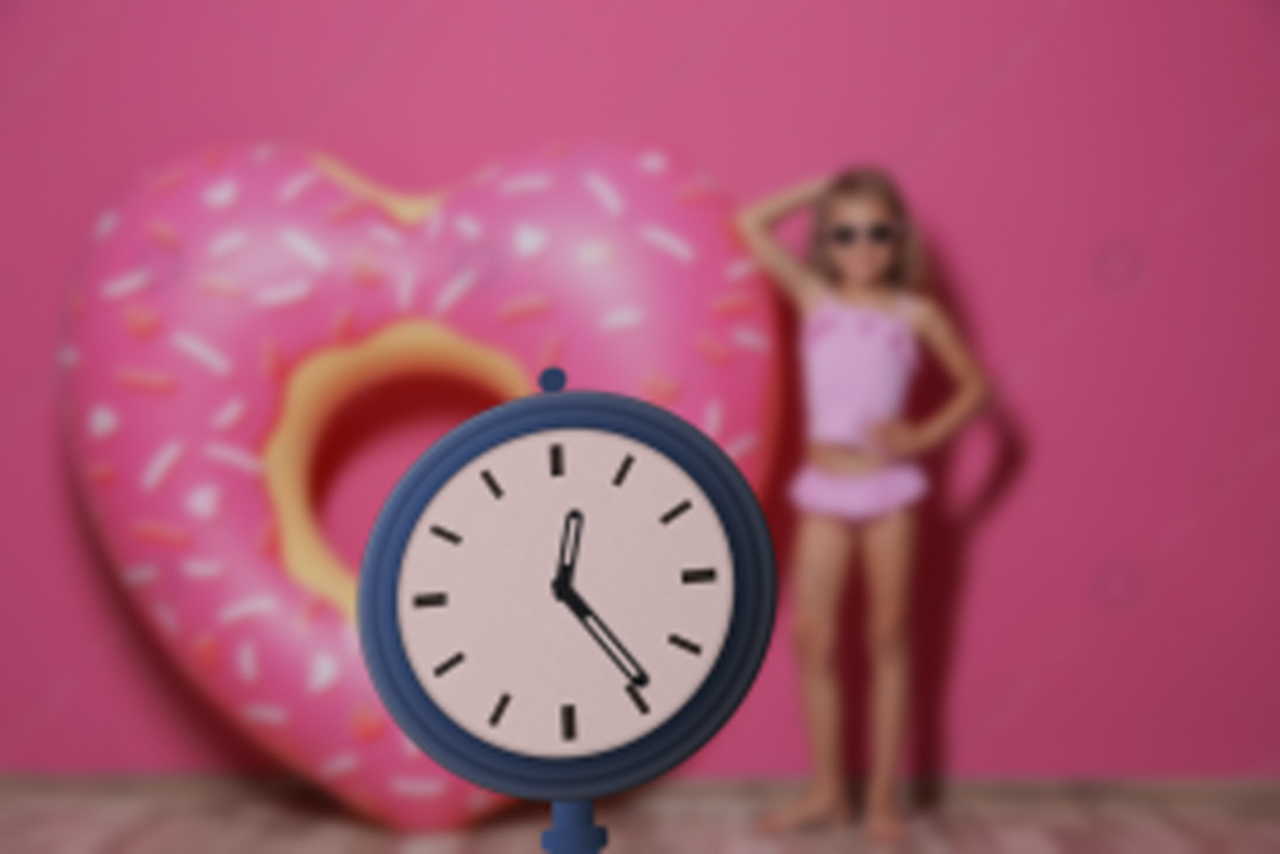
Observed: 12:24
